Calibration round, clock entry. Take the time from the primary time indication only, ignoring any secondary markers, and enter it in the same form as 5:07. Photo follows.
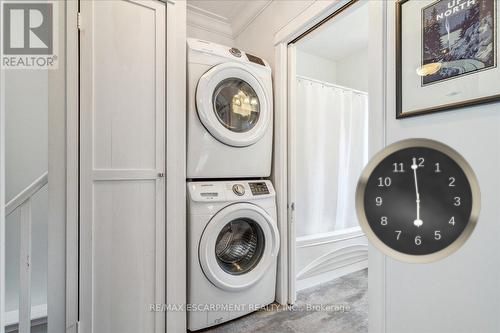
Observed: 5:59
